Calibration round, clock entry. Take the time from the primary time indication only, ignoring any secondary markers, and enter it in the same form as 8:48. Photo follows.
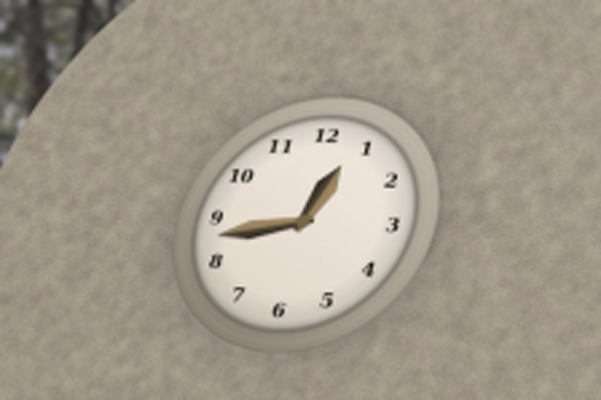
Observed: 12:43
